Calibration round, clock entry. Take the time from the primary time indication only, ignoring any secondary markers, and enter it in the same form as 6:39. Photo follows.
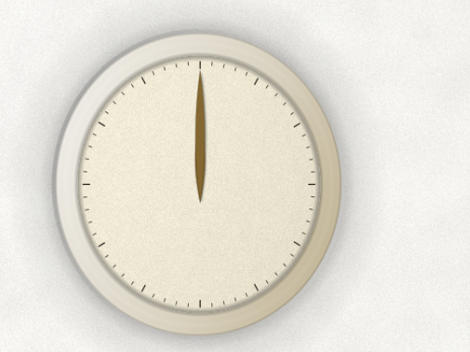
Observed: 12:00
